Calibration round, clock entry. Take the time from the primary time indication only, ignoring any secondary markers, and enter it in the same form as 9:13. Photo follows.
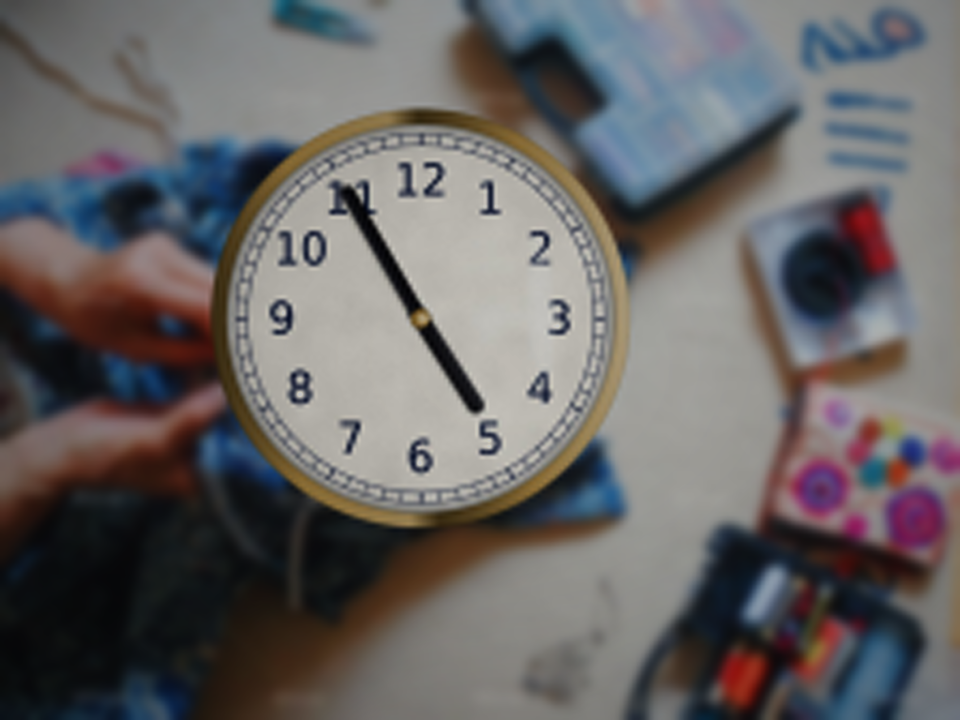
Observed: 4:55
